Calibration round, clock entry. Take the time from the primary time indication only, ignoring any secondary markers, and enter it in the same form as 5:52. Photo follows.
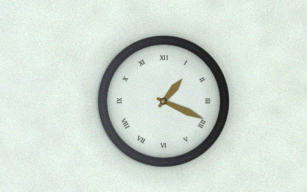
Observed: 1:19
